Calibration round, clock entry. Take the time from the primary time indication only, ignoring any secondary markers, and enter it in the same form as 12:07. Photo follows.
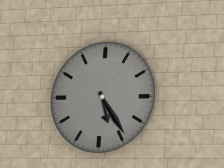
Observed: 5:24
